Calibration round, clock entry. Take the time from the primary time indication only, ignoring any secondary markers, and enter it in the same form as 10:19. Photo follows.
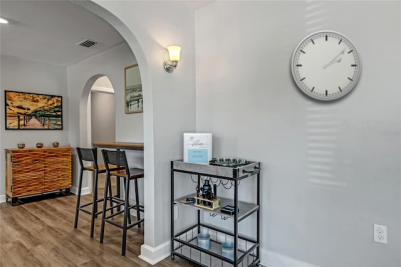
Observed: 2:08
